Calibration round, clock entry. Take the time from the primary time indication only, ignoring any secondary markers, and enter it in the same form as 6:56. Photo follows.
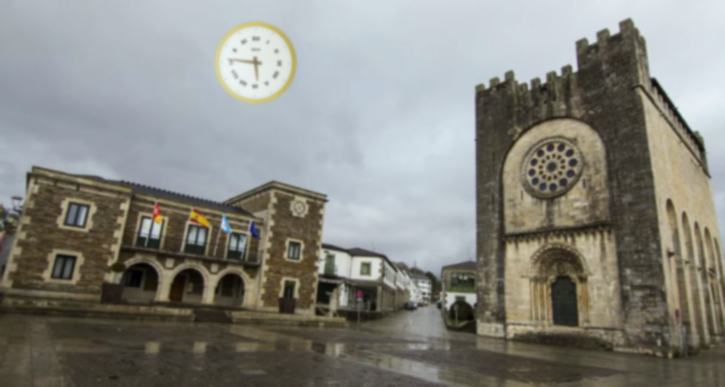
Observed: 5:46
